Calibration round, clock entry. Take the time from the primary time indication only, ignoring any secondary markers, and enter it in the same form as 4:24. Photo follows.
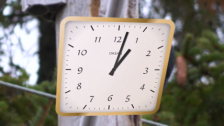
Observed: 1:02
